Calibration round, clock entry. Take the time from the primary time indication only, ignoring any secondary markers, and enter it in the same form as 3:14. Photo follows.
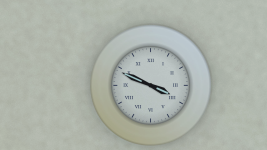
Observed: 3:49
